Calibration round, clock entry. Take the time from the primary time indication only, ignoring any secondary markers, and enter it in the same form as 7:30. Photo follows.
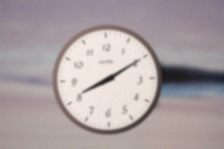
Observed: 8:10
